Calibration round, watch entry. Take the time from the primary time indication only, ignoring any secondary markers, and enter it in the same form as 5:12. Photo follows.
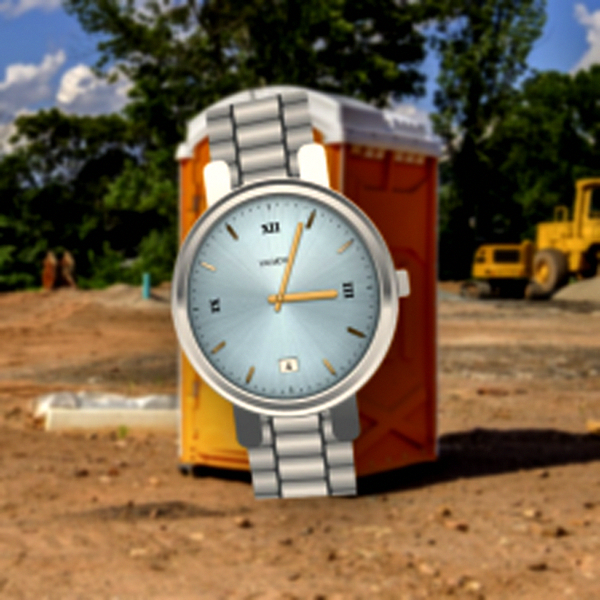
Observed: 3:04
